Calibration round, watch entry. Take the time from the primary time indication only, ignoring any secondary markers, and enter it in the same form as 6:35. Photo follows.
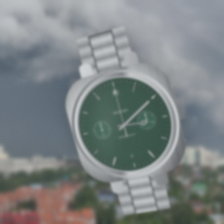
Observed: 3:10
